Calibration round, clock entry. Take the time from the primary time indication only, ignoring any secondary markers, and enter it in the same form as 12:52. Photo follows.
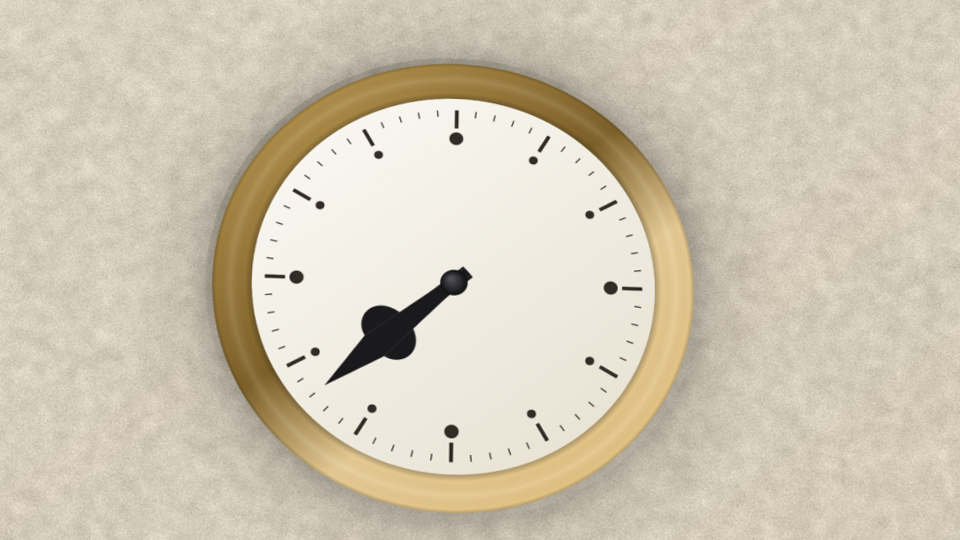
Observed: 7:38
